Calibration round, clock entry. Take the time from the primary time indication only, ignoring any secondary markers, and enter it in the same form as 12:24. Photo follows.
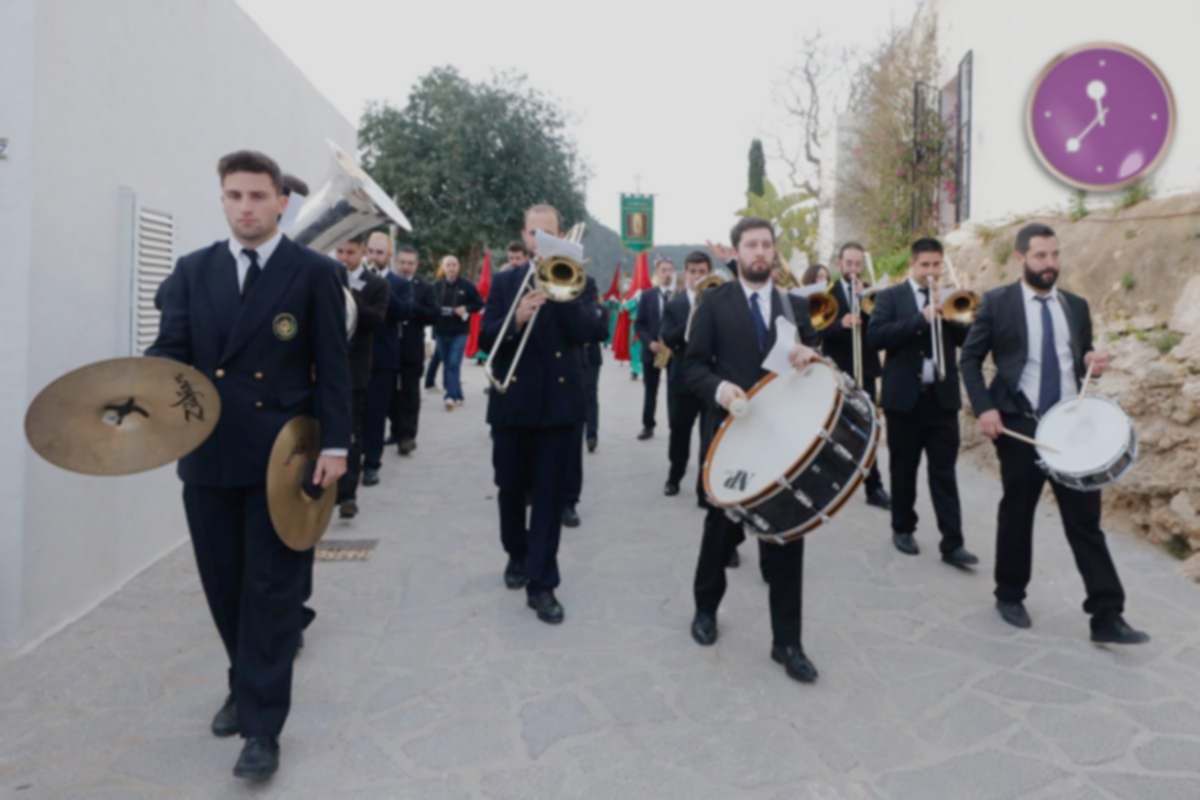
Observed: 11:37
